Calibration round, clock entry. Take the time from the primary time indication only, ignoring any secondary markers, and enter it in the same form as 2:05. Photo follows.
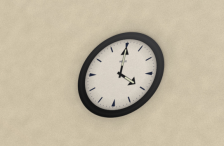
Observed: 4:00
